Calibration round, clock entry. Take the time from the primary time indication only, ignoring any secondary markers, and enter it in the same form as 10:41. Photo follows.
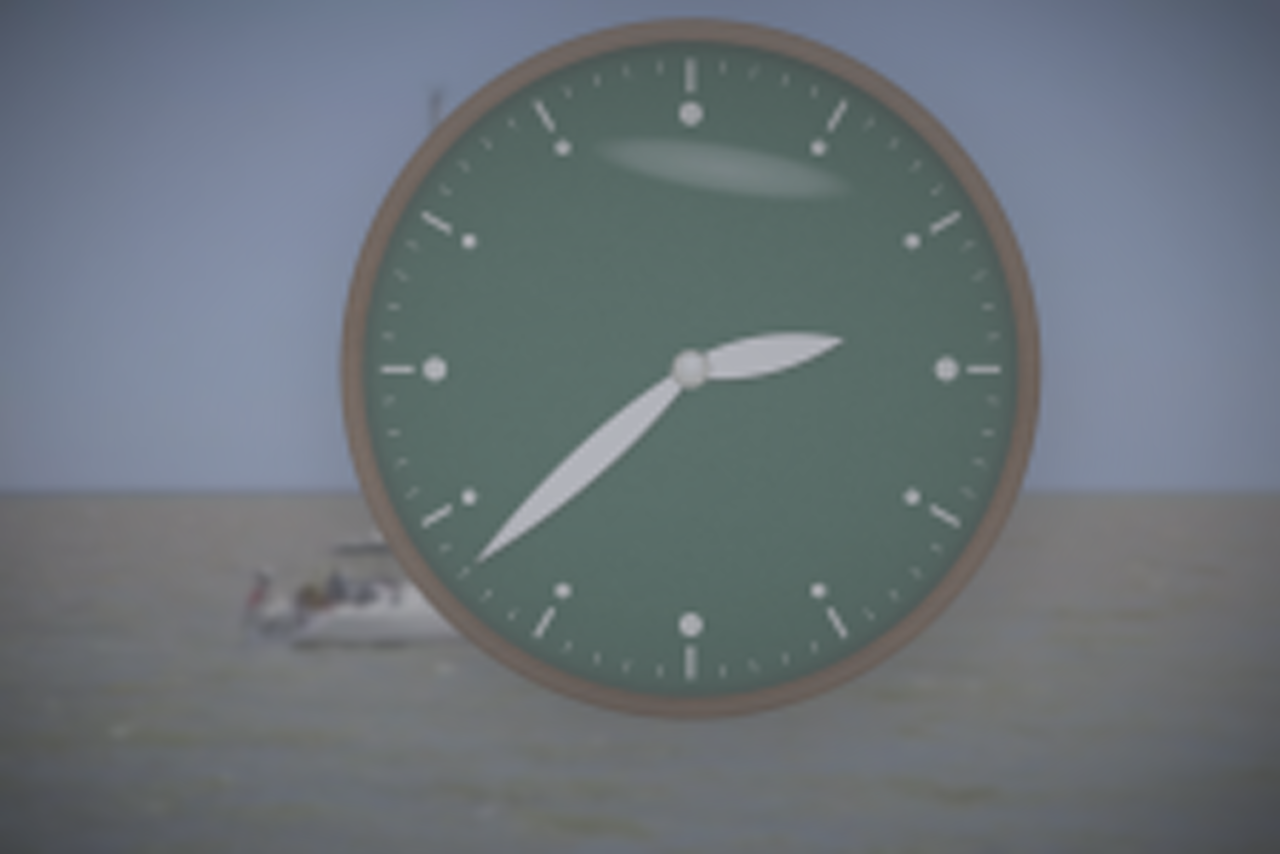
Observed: 2:38
